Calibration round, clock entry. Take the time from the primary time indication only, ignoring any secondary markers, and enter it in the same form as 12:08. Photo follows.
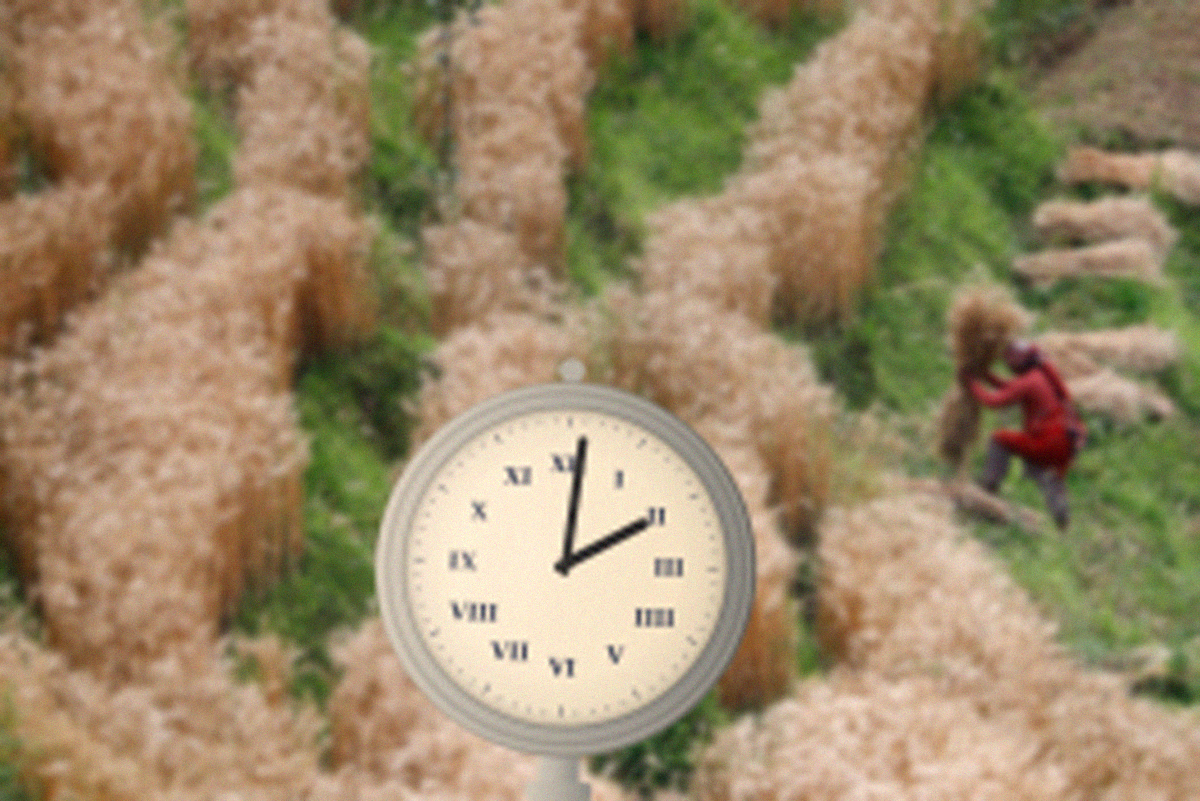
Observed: 2:01
